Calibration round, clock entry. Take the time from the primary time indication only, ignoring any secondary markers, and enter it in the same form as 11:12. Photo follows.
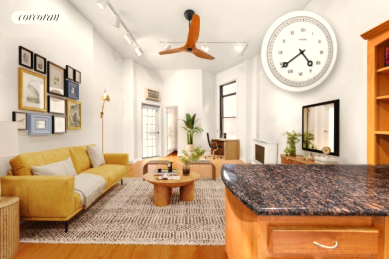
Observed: 4:39
